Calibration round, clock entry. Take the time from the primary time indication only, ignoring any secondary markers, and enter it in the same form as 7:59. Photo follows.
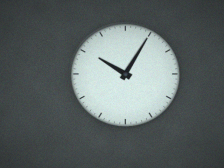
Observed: 10:05
